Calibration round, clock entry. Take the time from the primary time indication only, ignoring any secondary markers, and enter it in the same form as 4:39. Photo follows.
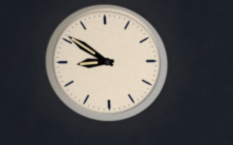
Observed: 8:51
